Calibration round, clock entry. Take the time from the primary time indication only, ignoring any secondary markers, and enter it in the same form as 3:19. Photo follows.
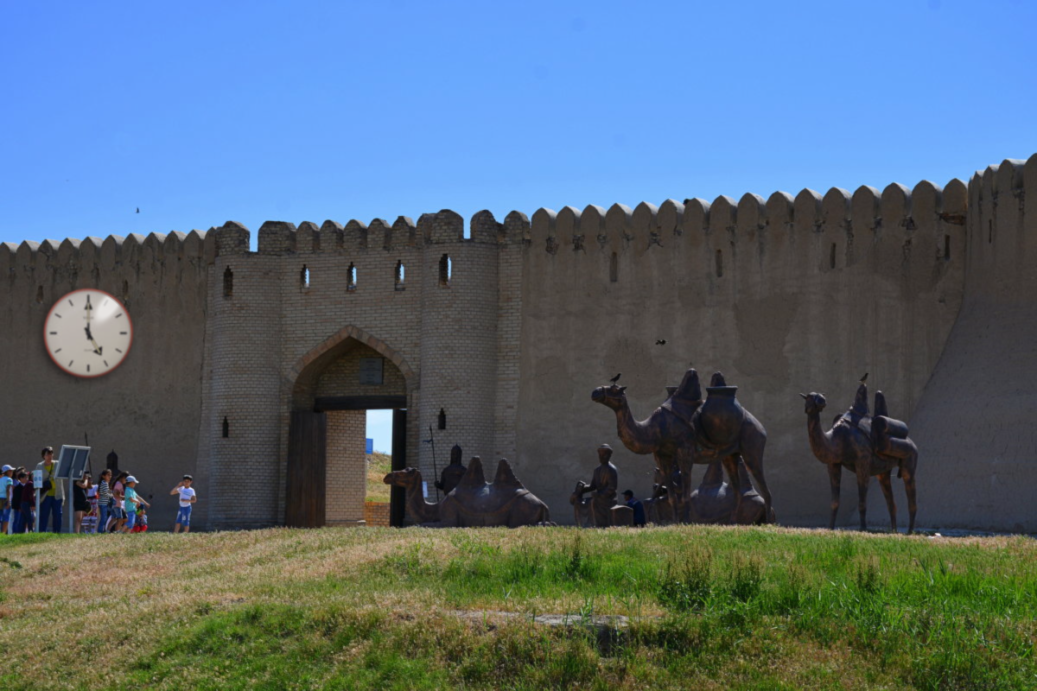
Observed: 5:00
